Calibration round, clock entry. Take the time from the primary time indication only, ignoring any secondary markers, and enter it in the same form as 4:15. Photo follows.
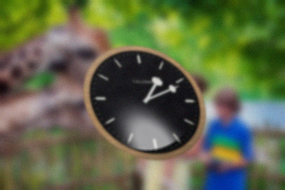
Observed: 1:11
